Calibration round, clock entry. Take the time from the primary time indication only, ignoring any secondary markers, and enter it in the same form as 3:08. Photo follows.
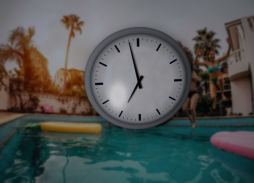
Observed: 6:58
